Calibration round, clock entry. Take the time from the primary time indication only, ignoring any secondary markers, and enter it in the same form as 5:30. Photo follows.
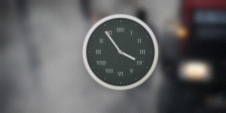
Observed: 3:54
